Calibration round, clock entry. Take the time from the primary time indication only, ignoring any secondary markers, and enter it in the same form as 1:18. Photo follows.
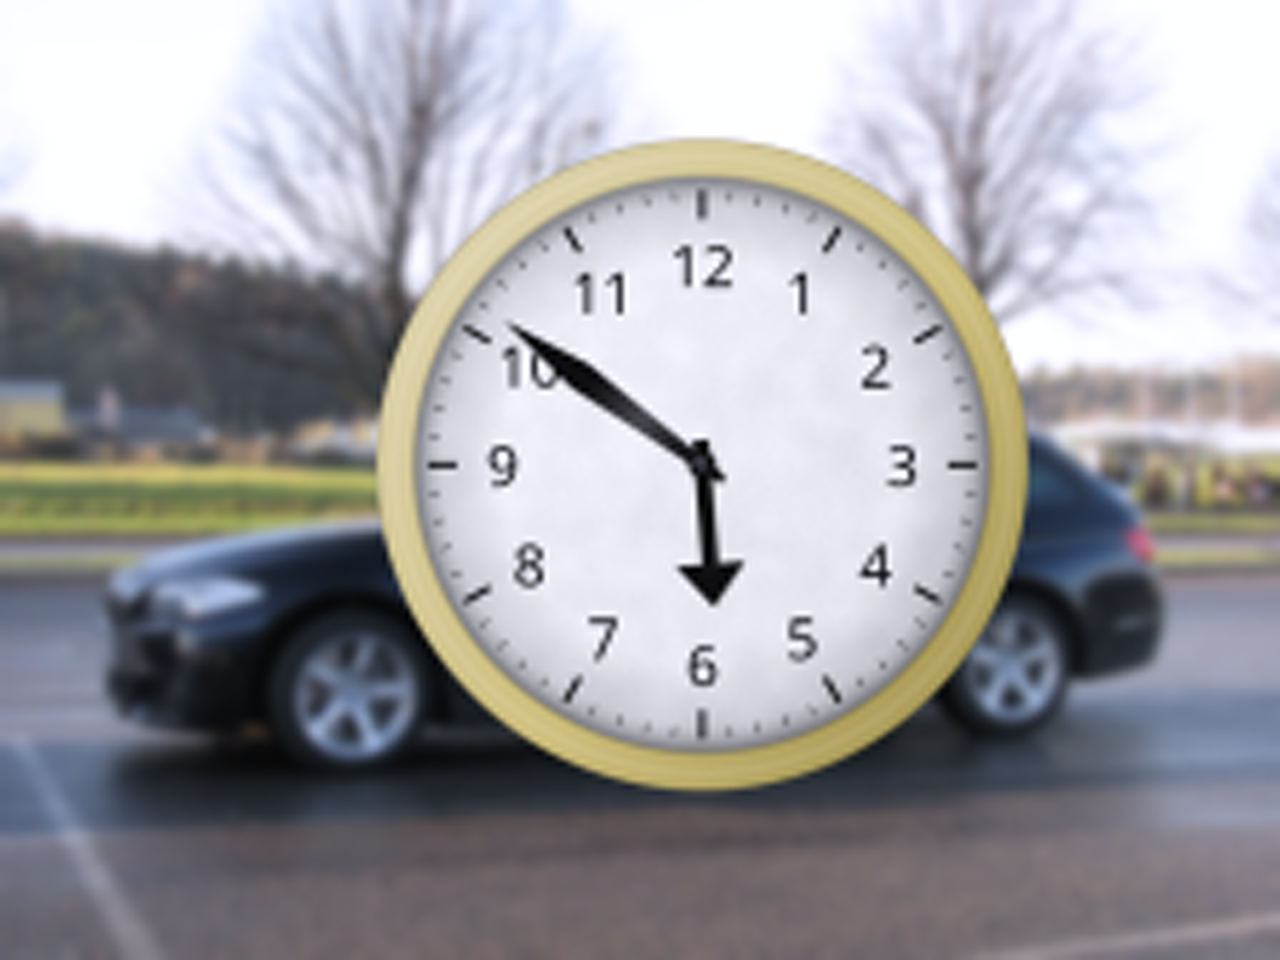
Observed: 5:51
